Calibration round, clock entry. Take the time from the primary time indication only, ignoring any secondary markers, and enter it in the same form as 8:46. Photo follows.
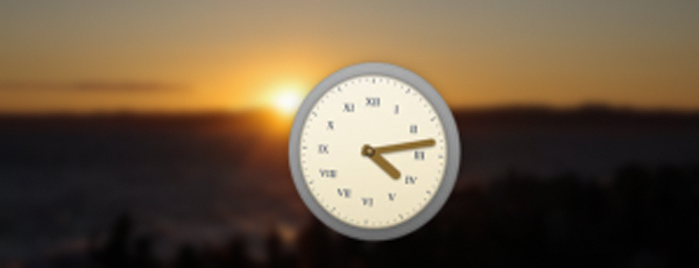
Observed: 4:13
